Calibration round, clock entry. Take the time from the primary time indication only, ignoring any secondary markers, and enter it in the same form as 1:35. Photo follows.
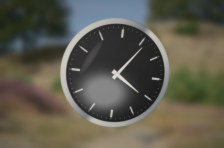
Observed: 4:06
